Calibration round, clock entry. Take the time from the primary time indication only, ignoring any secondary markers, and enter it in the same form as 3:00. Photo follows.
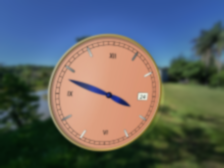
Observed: 3:48
